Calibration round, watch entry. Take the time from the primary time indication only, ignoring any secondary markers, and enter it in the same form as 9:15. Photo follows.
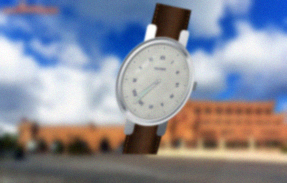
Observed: 7:37
